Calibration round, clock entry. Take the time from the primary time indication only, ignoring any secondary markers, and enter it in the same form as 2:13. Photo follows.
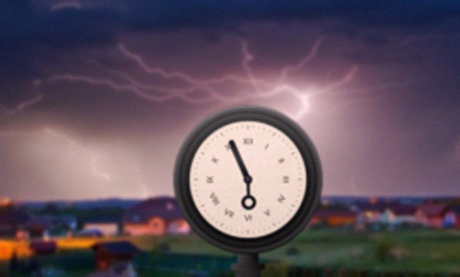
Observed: 5:56
